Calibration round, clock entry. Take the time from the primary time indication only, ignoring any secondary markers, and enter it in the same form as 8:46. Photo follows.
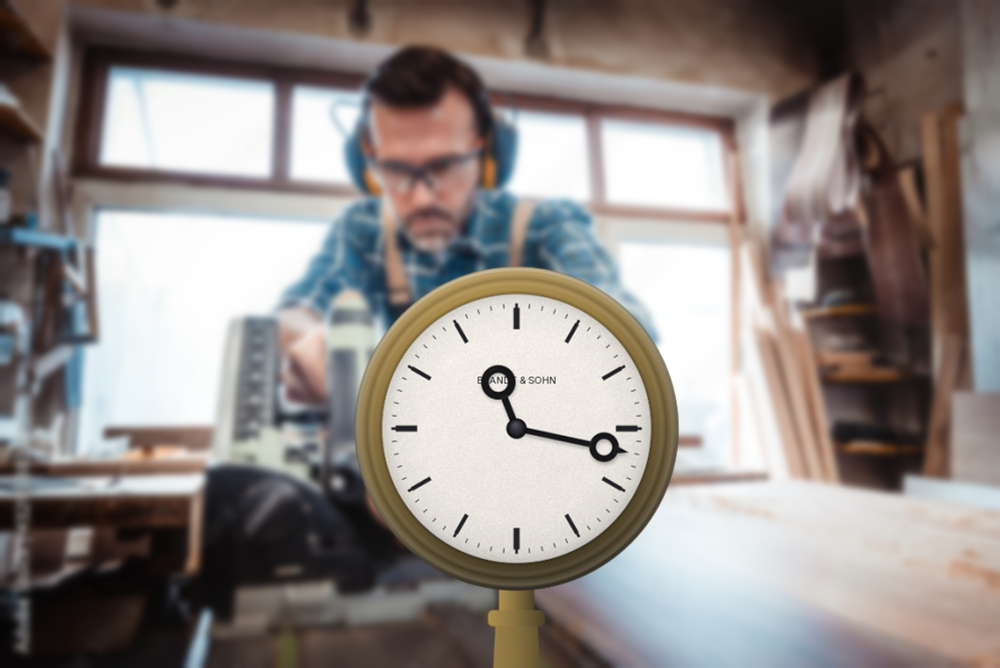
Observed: 11:17
